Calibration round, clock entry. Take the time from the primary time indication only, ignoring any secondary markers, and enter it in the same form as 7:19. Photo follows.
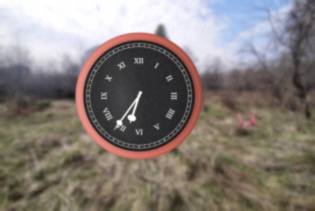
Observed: 6:36
